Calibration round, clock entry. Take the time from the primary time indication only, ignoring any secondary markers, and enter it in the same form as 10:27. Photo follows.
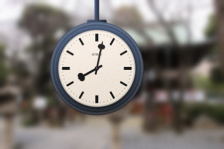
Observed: 8:02
